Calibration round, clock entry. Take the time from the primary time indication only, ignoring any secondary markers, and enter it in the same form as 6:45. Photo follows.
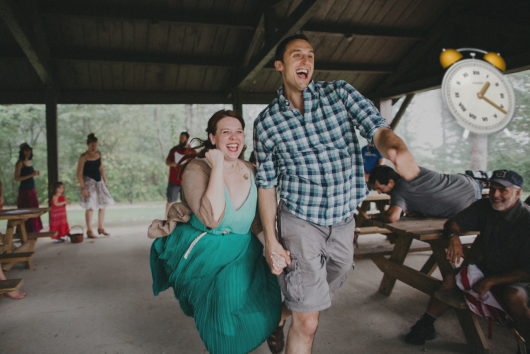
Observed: 1:21
